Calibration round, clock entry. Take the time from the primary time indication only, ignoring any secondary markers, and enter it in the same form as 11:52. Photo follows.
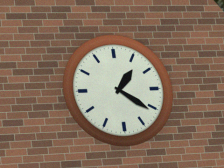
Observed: 1:21
